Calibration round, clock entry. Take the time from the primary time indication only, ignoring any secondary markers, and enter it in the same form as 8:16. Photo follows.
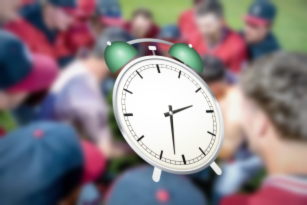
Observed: 2:32
